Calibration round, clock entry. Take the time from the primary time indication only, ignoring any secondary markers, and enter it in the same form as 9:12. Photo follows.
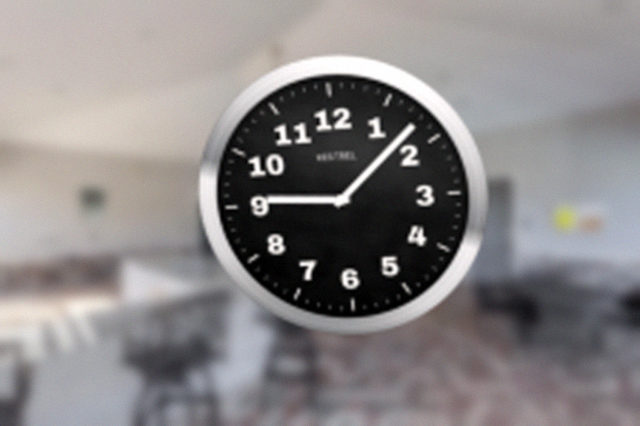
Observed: 9:08
